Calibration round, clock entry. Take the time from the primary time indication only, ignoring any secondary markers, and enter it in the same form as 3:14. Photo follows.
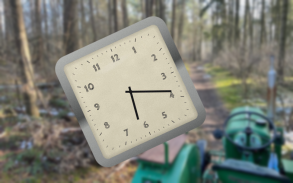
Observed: 6:19
